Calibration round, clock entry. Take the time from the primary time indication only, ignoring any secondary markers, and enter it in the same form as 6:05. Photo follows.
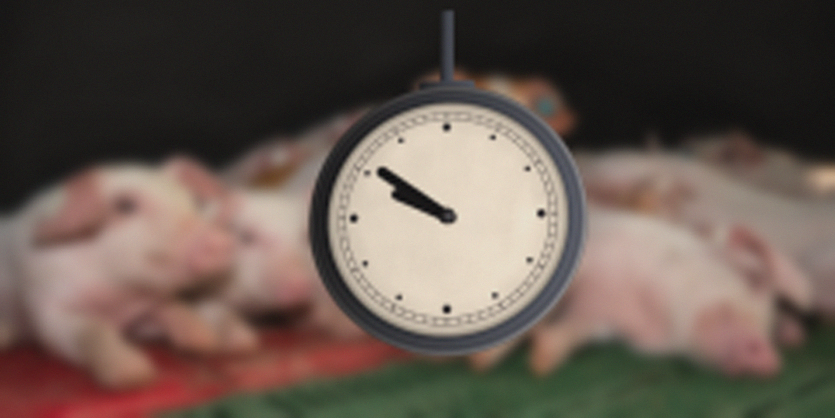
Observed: 9:51
